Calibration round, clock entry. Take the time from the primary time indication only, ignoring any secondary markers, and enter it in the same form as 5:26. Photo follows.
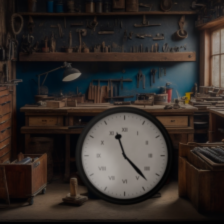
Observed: 11:23
